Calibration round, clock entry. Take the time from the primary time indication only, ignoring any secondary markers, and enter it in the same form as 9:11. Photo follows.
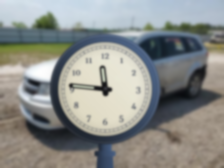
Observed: 11:46
